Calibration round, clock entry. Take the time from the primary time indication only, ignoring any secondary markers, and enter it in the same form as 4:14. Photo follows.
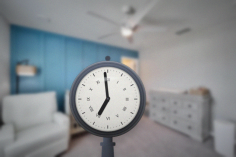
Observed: 6:59
